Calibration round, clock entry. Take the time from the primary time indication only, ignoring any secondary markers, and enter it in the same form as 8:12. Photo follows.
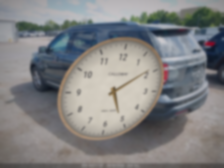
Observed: 5:09
